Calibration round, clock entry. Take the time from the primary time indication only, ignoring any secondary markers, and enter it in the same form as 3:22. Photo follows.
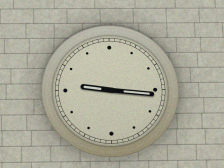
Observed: 9:16
